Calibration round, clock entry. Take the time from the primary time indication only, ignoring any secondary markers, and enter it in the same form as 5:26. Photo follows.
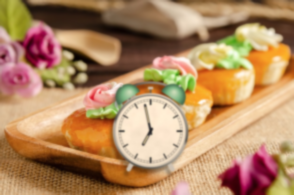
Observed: 6:58
